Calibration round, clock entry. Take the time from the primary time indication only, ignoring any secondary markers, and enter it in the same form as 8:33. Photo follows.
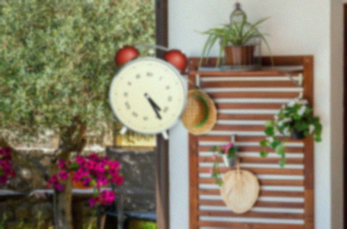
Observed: 4:24
